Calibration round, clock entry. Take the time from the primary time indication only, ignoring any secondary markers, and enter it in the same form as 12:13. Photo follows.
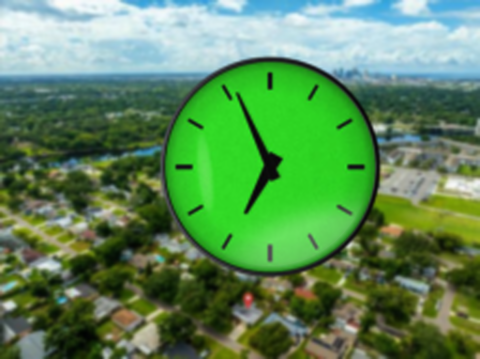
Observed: 6:56
